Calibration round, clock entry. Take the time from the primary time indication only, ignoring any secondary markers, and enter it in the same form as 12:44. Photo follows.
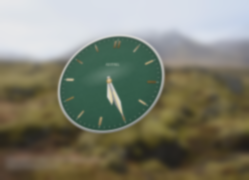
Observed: 5:25
